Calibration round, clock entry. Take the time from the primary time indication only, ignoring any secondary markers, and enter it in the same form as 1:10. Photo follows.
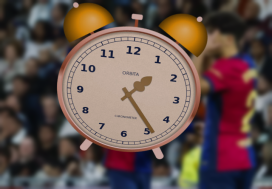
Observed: 1:24
